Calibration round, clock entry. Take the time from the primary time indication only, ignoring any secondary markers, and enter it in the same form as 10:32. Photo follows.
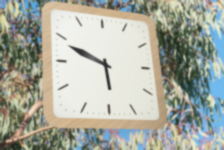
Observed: 5:49
